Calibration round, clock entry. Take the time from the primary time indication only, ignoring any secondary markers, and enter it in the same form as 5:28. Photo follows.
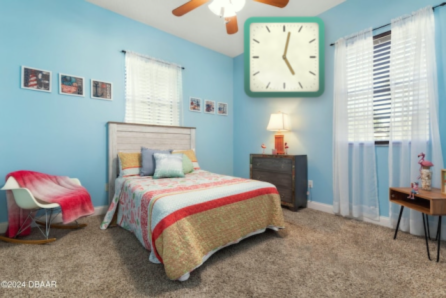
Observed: 5:02
